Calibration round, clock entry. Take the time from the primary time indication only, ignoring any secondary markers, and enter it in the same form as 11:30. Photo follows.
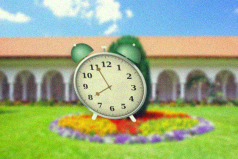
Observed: 7:56
